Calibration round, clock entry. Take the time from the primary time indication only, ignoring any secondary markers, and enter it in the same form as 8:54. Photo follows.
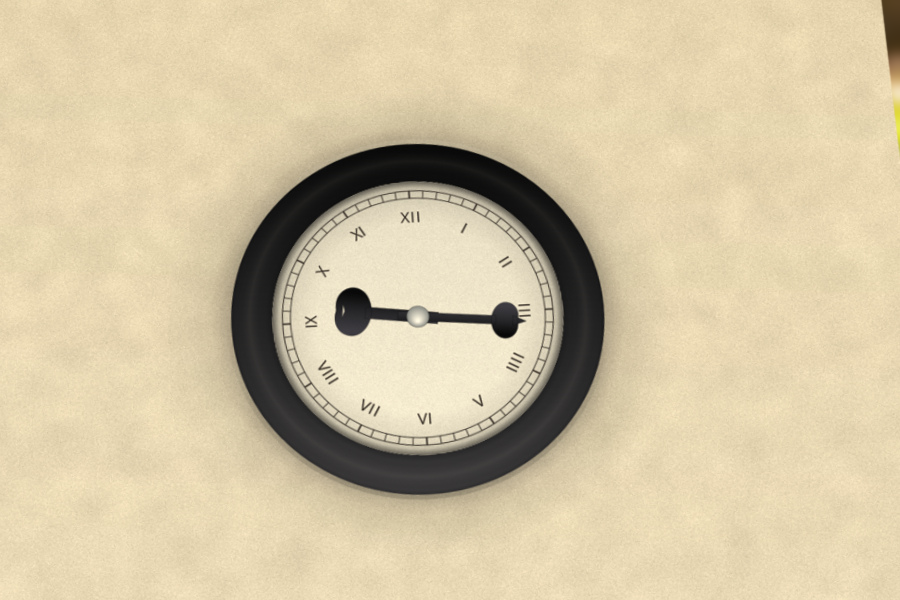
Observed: 9:16
